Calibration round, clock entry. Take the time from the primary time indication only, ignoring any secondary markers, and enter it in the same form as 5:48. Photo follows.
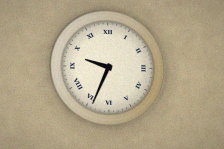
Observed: 9:34
